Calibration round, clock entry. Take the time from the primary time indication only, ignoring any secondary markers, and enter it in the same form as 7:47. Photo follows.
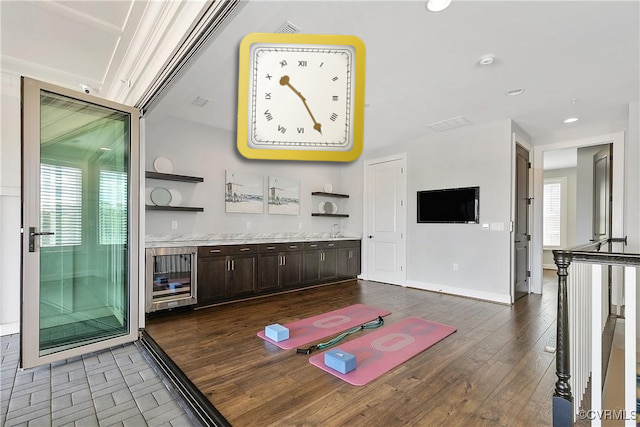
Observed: 10:25
